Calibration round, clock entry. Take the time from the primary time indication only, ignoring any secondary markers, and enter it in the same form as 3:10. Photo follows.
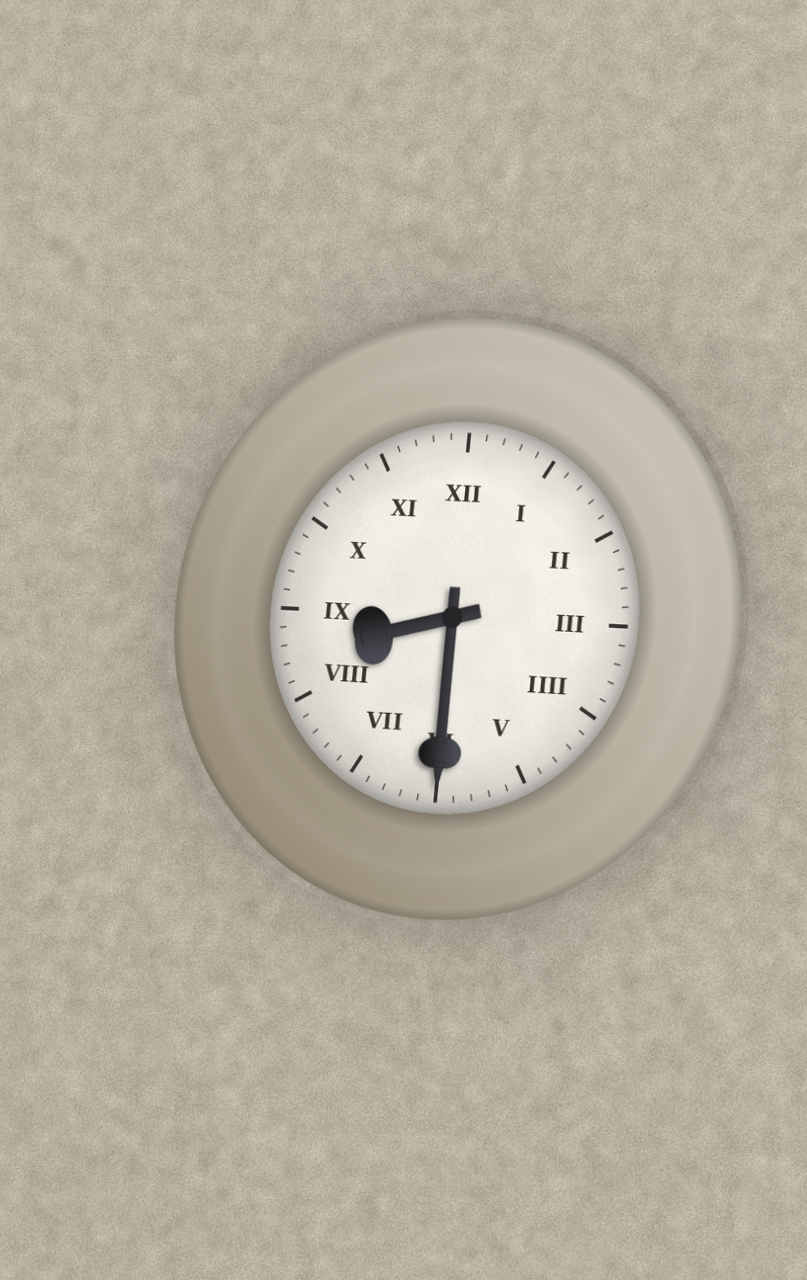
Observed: 8:30
